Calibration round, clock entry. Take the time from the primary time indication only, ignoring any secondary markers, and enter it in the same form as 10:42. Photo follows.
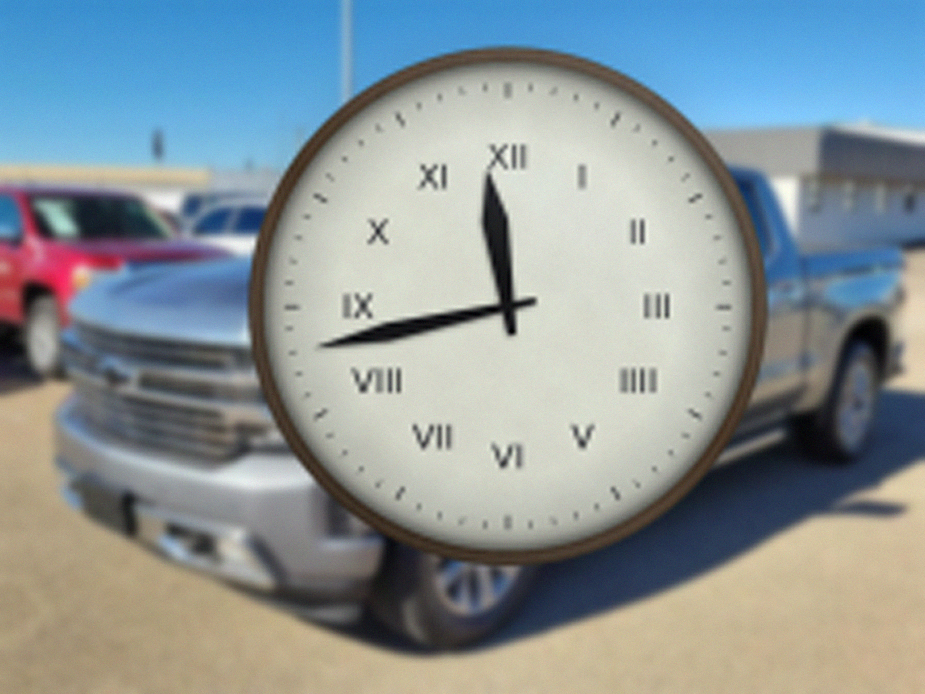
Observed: 11:43
